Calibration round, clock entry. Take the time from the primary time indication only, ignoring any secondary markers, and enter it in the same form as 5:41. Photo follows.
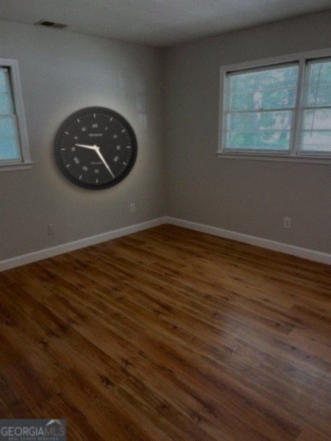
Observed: 9:25
